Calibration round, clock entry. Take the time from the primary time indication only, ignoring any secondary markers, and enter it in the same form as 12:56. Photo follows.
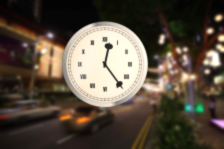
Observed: 12:24
